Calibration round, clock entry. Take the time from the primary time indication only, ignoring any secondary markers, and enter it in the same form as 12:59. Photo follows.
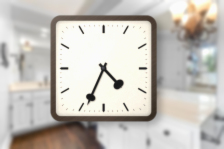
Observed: 4:34
